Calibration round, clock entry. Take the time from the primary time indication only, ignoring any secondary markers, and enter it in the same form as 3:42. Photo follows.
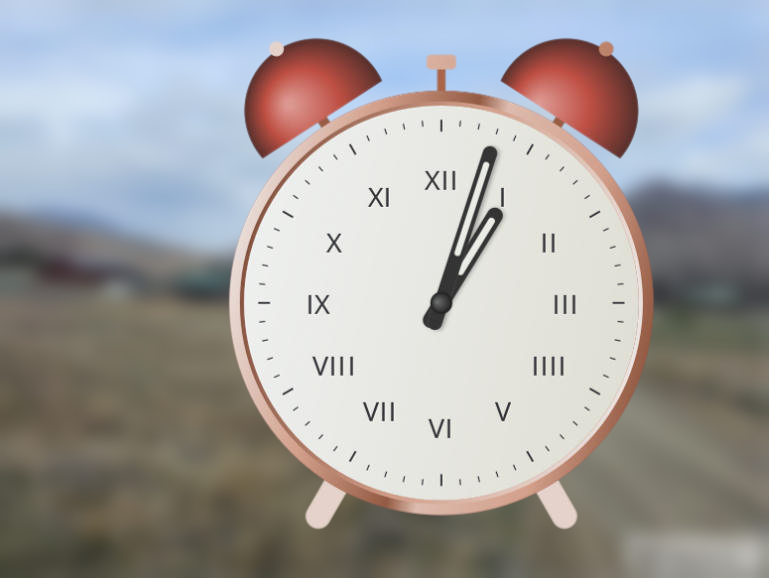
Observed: 1:03
